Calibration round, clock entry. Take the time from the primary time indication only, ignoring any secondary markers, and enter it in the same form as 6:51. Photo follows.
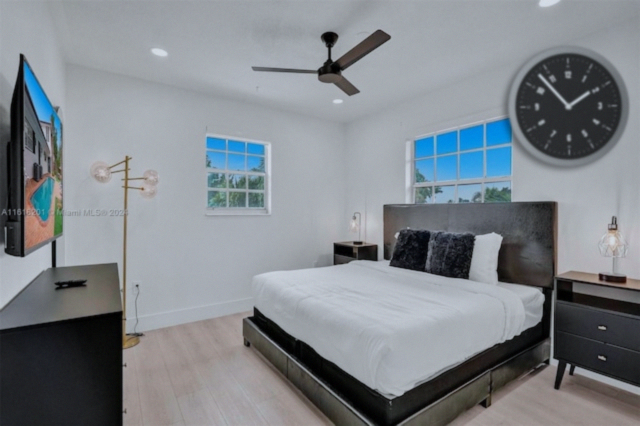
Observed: 1:53
